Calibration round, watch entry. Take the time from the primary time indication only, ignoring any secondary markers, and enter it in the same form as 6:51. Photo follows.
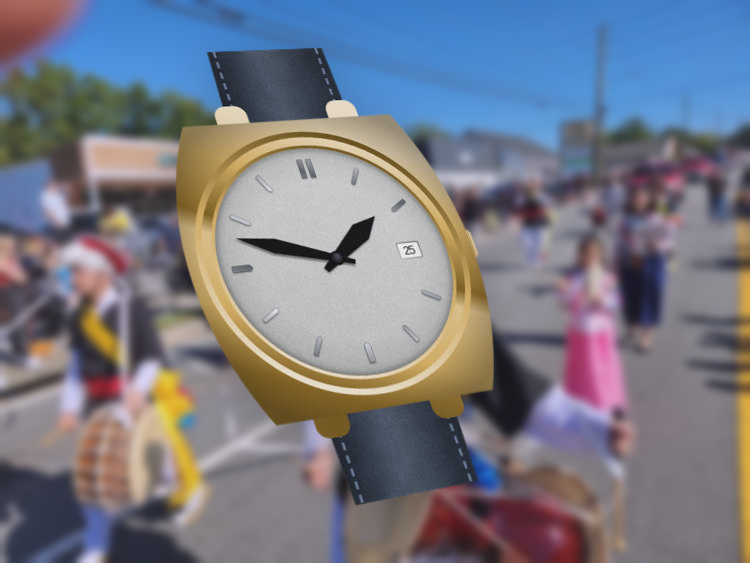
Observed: 1:48
